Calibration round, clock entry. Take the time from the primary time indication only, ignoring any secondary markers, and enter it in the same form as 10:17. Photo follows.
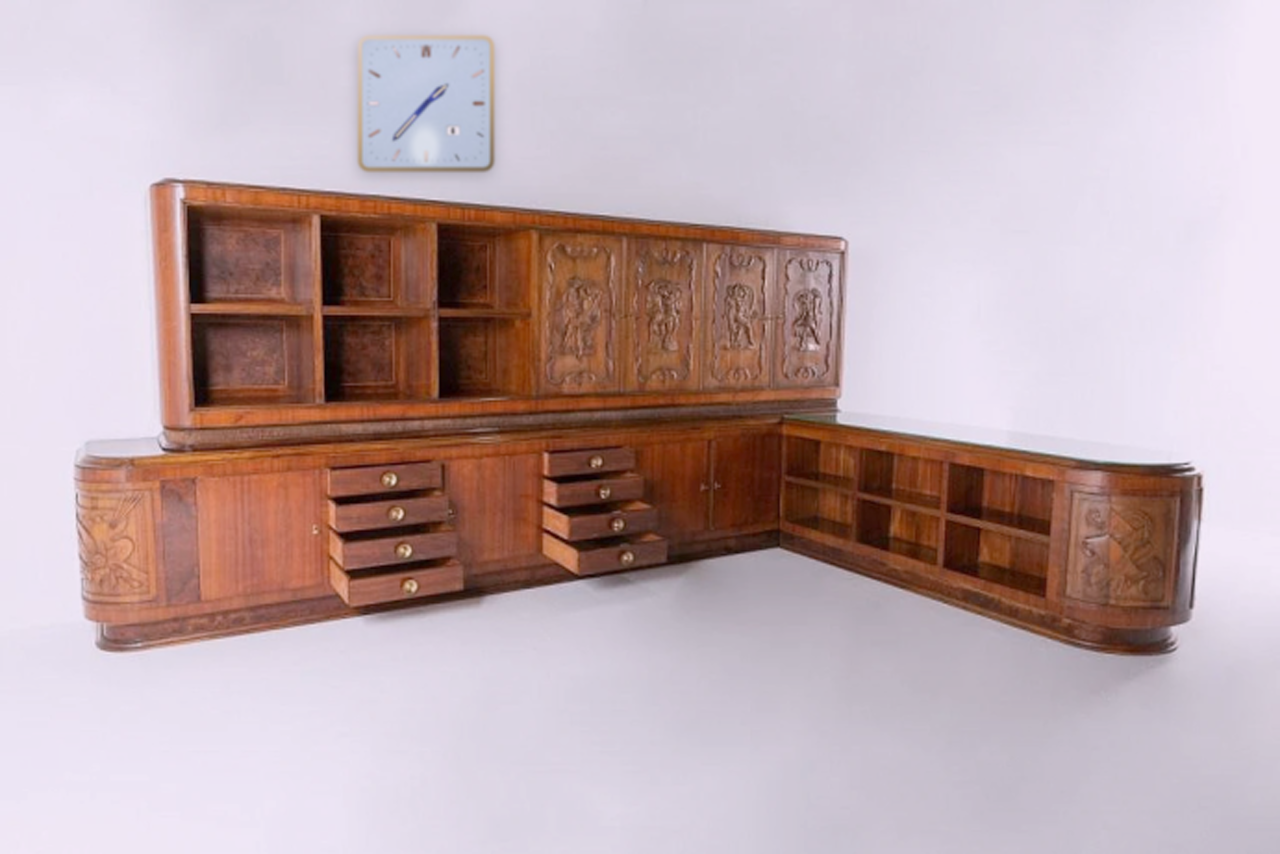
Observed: 1:37
